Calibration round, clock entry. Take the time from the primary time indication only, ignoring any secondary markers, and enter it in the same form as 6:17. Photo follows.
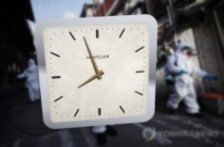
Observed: 7:57
